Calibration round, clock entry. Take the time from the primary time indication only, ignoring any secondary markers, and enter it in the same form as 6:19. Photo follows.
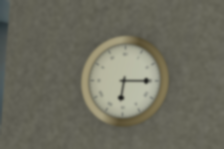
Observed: 6:15
